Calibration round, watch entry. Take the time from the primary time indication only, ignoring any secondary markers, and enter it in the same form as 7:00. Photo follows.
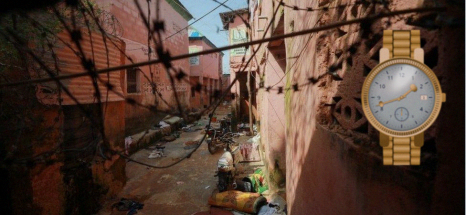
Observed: 1:42
